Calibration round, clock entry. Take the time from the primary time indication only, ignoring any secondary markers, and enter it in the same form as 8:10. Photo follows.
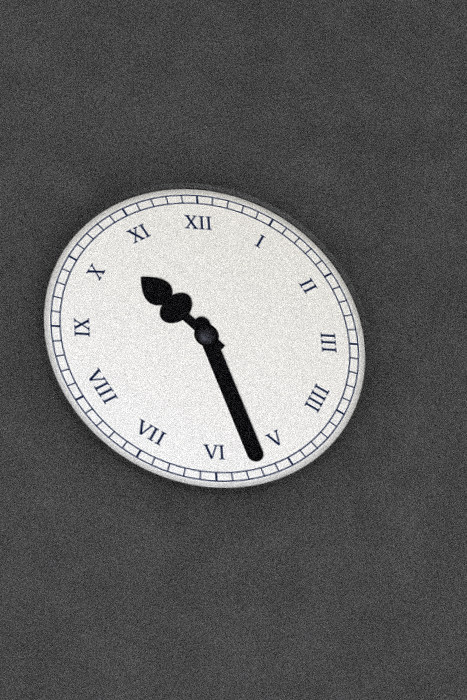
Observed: 10:27
